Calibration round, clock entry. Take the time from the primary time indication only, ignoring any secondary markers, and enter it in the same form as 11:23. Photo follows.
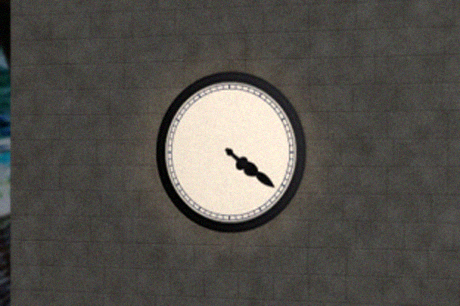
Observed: 4:21
